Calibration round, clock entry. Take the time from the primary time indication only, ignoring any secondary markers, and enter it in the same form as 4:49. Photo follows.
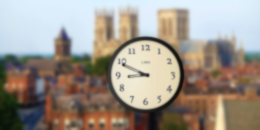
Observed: 8:49
